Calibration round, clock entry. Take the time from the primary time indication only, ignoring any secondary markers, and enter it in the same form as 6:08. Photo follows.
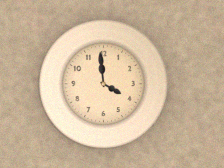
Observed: 3:59
